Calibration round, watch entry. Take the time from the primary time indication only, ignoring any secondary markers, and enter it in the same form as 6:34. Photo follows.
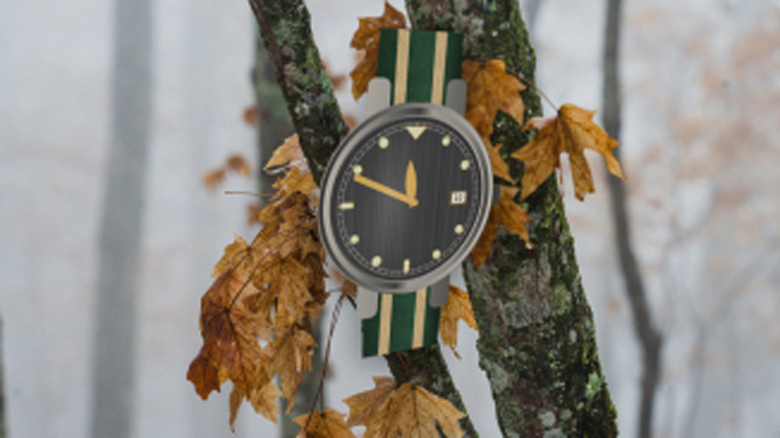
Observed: 11:49
